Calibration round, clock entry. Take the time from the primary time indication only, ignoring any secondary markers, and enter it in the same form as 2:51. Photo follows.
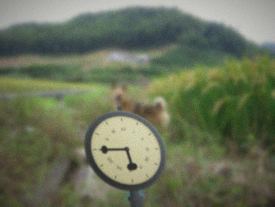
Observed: 5:45
